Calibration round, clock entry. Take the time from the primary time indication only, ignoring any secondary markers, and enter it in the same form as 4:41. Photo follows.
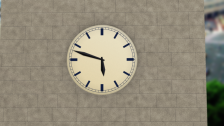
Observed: 5:48
